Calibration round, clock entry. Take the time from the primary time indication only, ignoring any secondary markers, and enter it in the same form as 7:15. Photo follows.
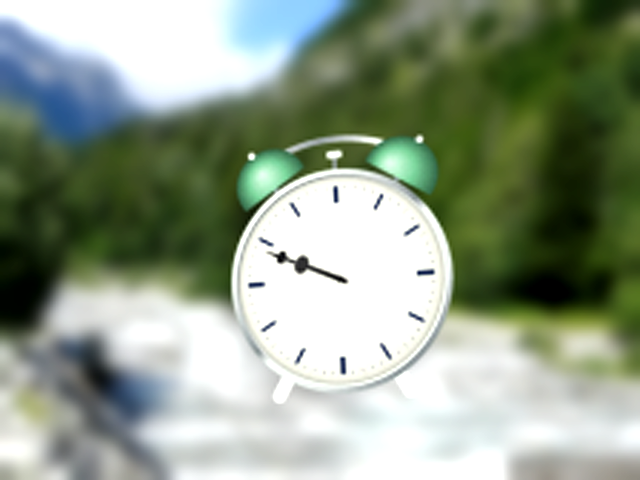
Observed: 9:49
